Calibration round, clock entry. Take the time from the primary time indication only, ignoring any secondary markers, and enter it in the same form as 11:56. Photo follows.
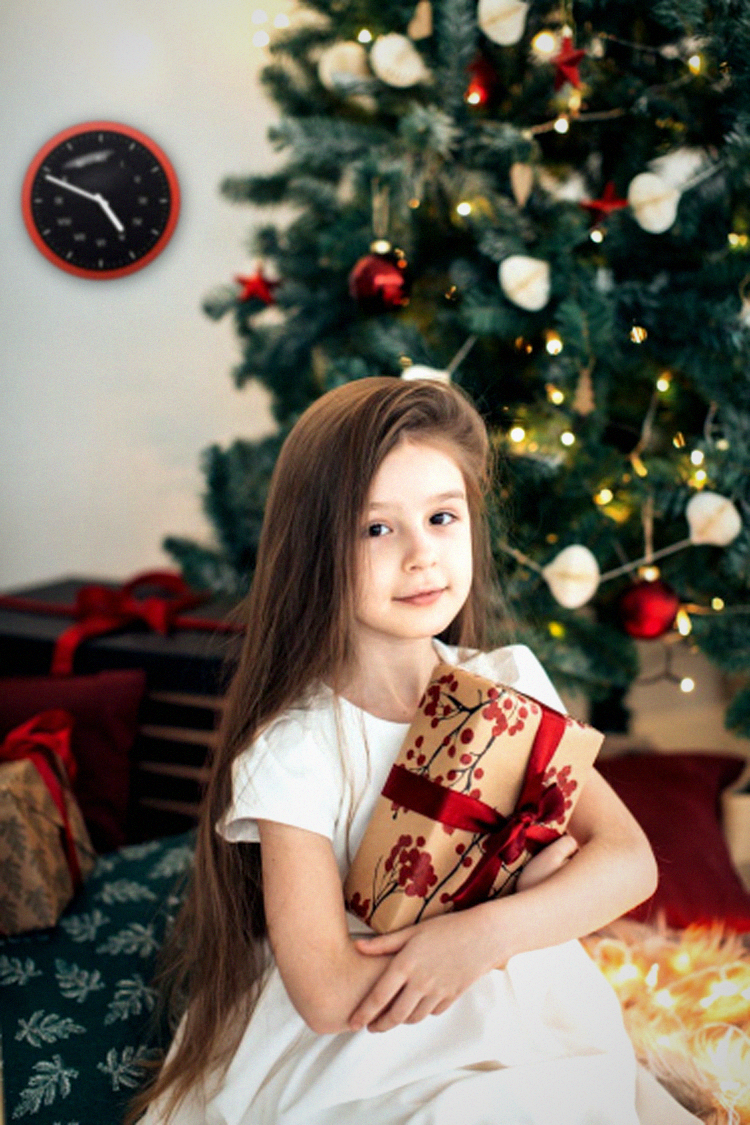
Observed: 4:49
